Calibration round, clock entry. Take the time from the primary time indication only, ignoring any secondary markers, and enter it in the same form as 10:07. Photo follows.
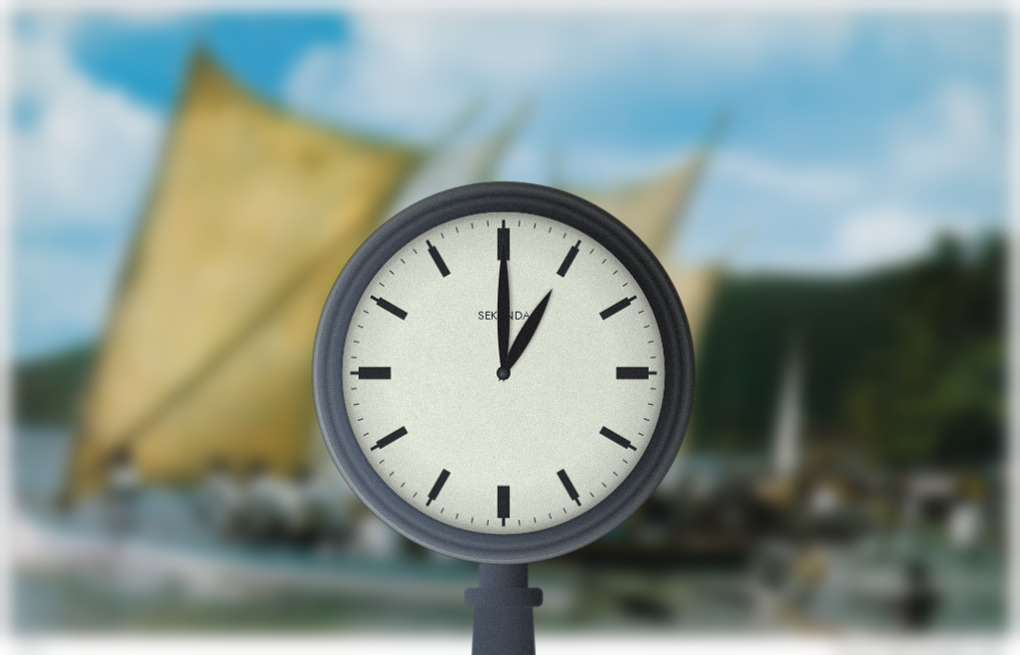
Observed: 1:00
